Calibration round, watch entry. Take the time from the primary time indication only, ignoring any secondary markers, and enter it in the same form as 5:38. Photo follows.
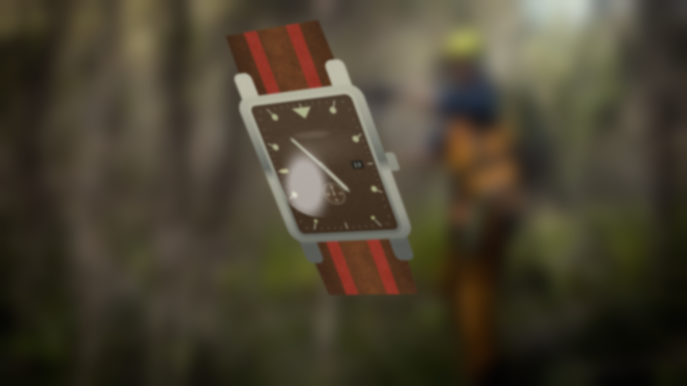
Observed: 4:54
